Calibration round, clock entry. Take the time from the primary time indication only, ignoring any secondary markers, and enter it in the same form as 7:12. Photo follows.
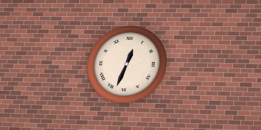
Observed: 12:33
